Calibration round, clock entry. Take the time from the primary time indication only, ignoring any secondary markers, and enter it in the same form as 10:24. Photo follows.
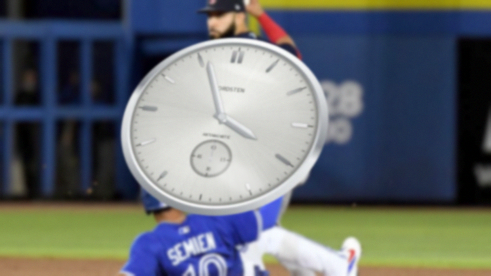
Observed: 3:56
